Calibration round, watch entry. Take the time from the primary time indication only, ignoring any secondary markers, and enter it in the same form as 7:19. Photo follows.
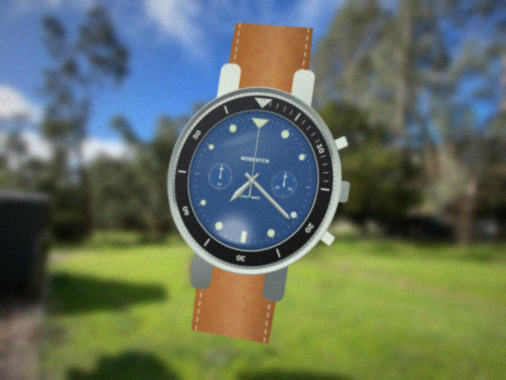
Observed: 7:21
